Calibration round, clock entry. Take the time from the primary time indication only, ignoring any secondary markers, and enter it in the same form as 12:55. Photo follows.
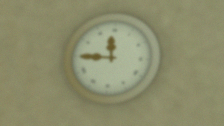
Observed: 11:45
